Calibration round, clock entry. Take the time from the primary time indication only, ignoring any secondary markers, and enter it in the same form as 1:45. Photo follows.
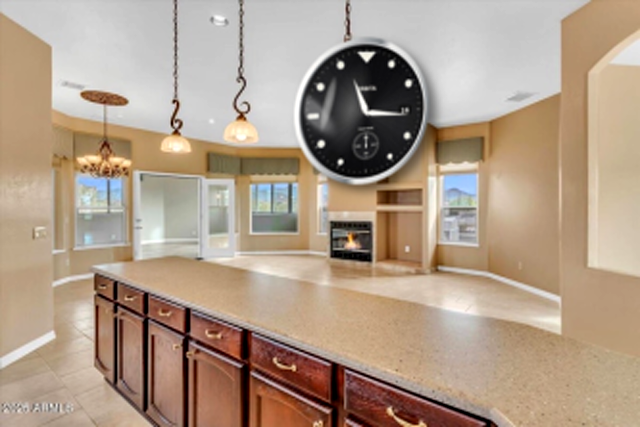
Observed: 11:16
